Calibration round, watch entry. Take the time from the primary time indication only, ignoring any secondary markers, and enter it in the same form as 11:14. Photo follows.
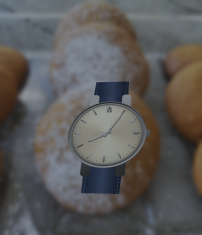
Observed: 8:05
